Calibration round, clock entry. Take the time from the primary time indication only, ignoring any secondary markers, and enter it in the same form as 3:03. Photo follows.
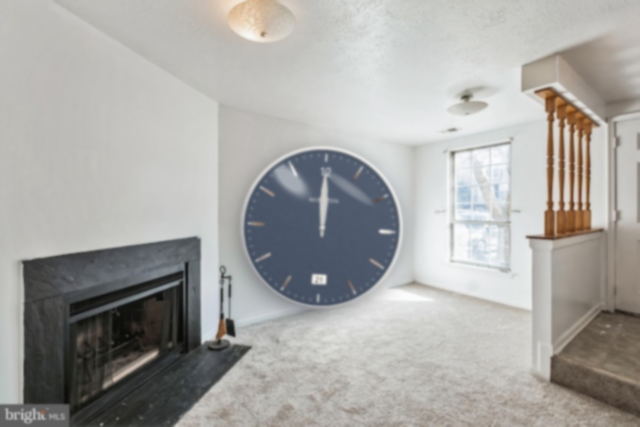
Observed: 12:00
